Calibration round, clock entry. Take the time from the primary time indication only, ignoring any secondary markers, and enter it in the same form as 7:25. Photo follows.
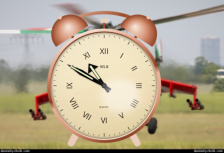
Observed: 10:50
